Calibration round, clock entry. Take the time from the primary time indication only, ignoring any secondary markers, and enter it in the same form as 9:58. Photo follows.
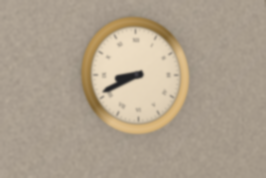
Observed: 8:41
